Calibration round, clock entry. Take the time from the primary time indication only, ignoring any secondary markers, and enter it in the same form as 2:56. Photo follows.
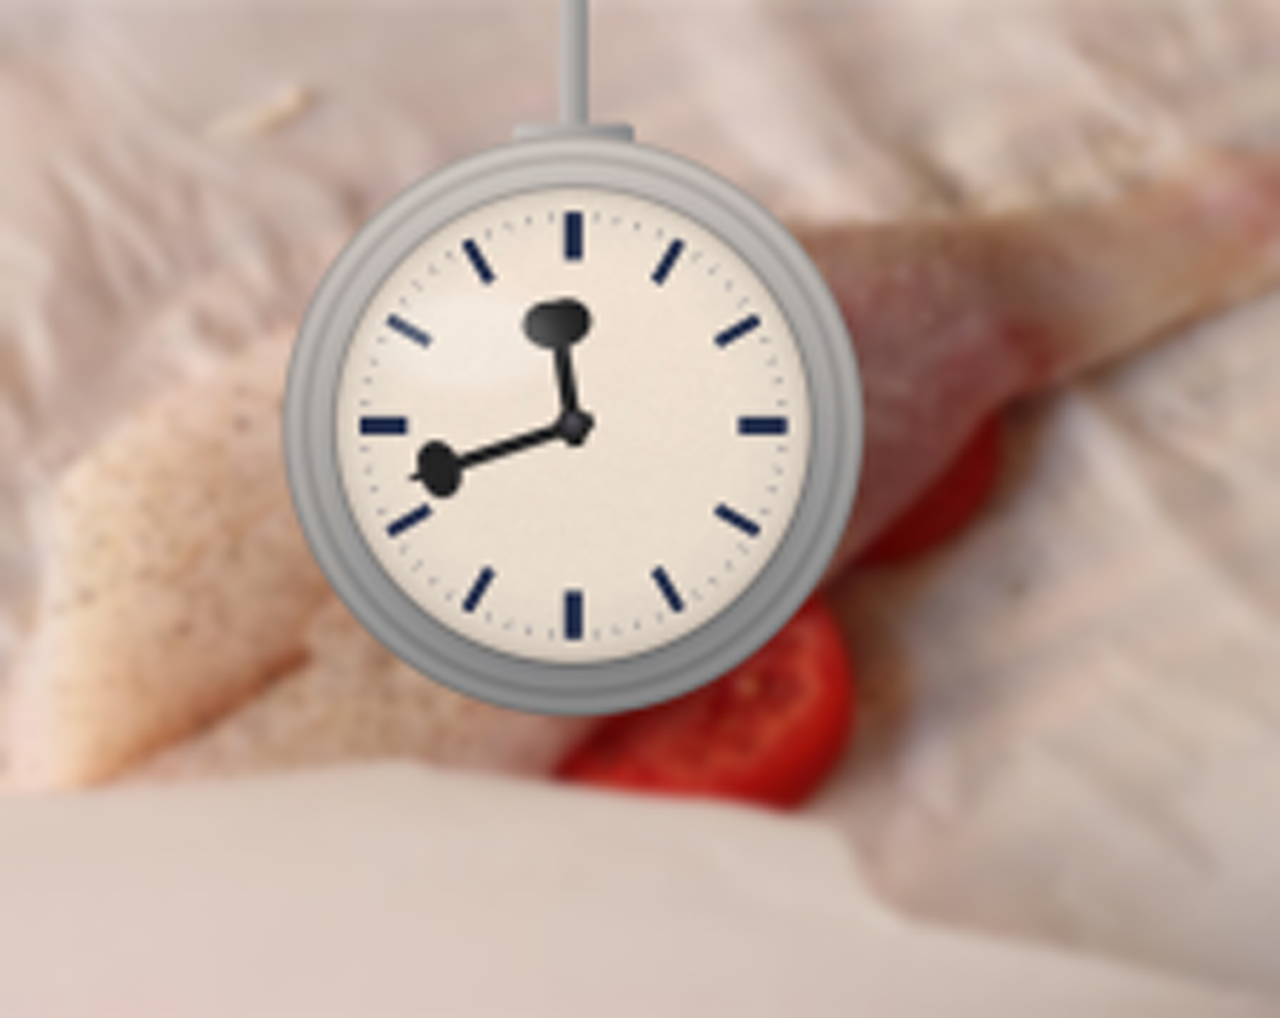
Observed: 11:42
